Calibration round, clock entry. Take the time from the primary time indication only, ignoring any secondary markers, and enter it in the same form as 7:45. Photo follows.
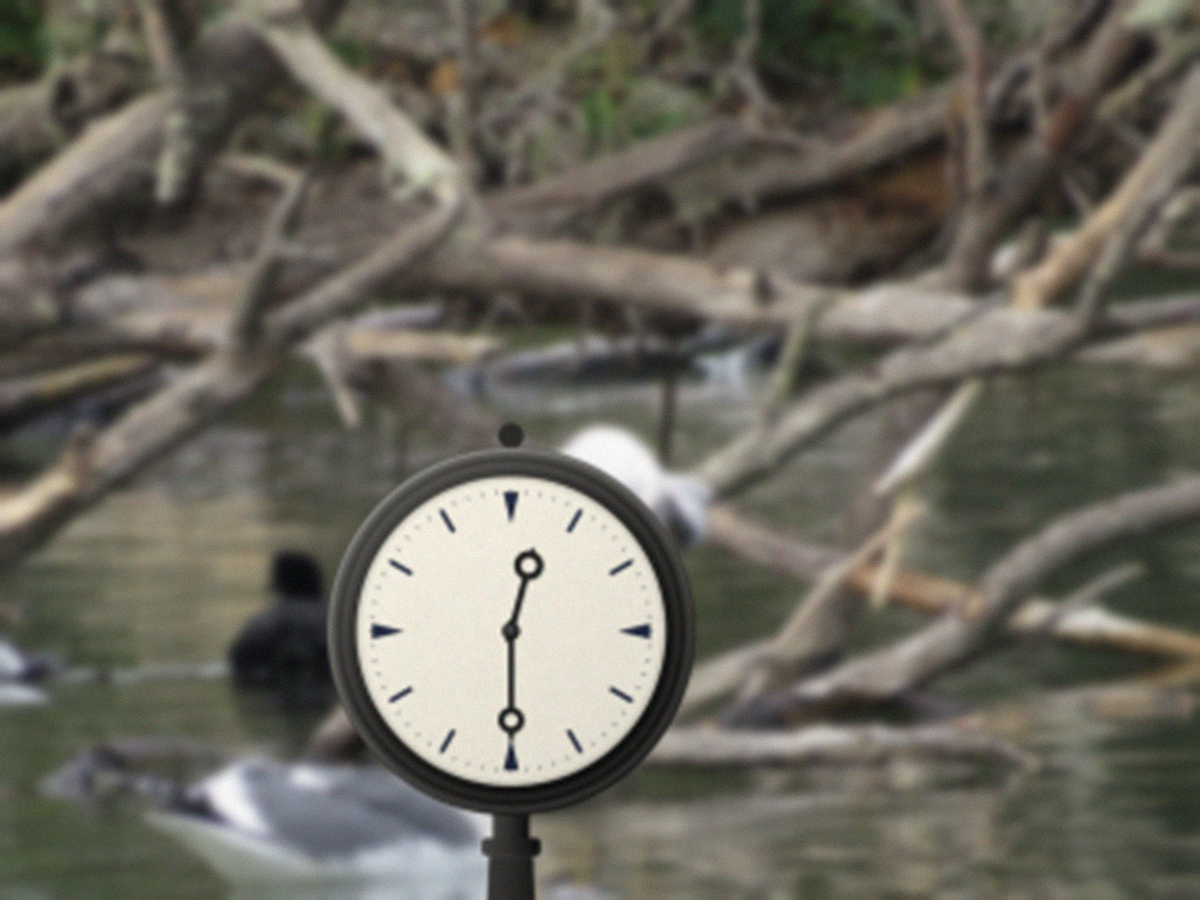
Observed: 12:30
